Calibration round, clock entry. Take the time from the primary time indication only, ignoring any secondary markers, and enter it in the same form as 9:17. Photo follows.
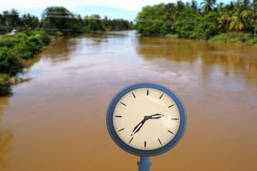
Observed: 2:36
